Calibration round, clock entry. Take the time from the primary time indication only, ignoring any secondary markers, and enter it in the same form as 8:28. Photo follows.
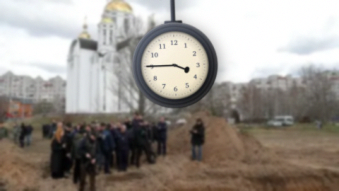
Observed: 3:45
